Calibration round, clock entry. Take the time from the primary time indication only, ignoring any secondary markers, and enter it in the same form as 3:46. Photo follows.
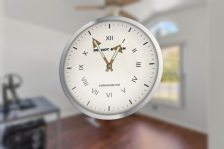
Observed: 12:55
